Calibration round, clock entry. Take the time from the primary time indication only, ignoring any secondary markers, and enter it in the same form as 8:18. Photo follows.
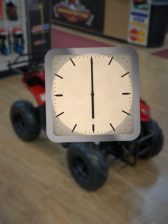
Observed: 6:00
